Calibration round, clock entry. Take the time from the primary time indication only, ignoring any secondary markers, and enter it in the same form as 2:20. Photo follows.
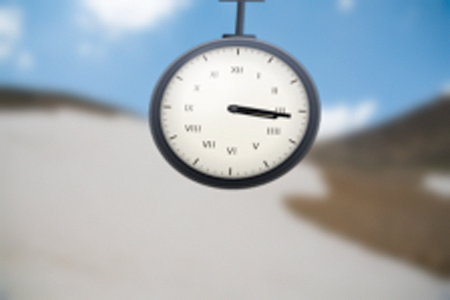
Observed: 3:16
